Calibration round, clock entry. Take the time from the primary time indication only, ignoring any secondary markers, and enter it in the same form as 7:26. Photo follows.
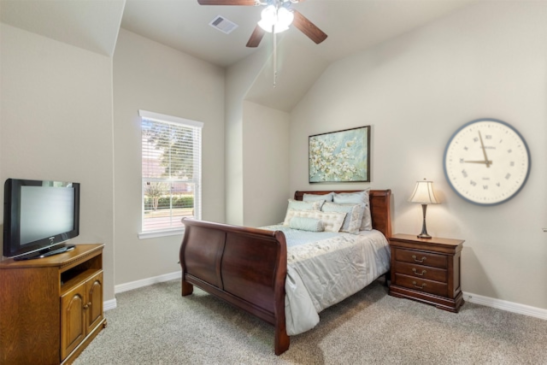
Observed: 8:57
